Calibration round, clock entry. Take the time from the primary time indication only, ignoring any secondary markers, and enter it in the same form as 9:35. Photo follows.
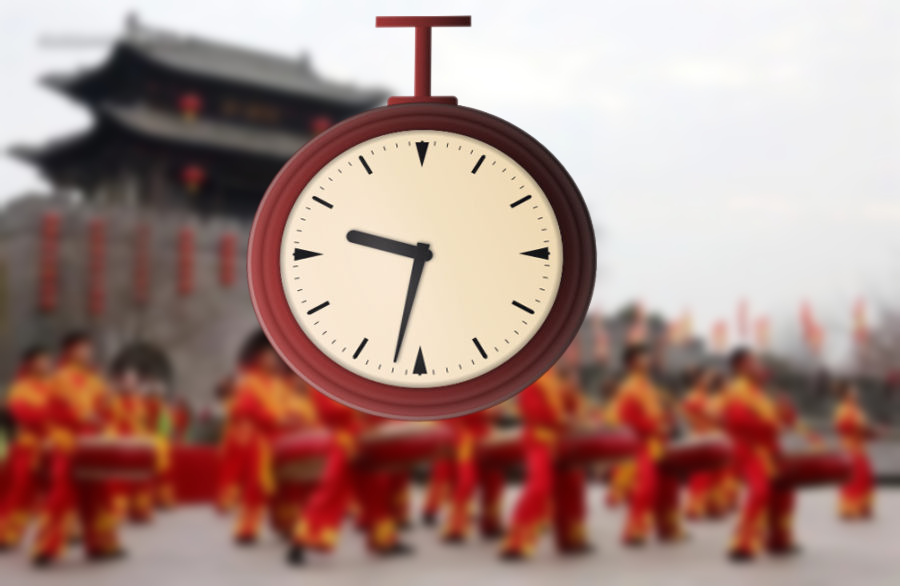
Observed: 9:32
